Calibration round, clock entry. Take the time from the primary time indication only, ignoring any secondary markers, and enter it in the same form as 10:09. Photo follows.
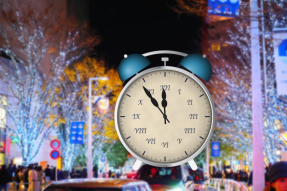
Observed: 11:54
